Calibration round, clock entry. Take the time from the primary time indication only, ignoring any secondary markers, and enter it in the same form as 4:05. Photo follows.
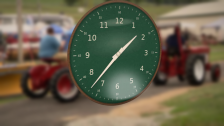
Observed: 1:37
